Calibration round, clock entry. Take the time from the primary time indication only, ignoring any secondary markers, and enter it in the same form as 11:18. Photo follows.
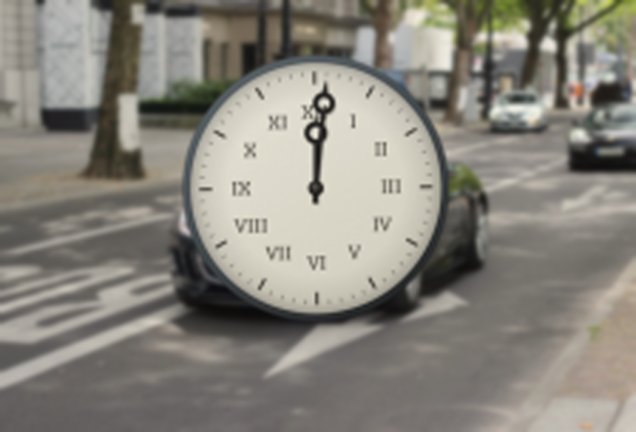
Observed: 12:01
